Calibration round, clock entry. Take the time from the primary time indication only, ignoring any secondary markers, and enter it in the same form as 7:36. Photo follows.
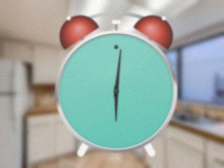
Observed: 6:01
